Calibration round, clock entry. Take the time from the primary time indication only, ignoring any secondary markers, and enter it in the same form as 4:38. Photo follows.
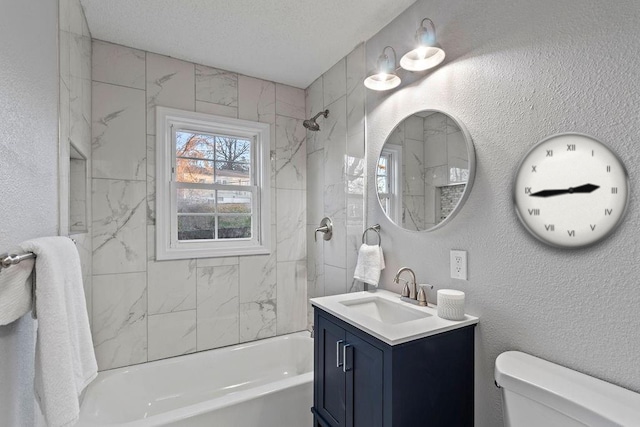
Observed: 2:44
